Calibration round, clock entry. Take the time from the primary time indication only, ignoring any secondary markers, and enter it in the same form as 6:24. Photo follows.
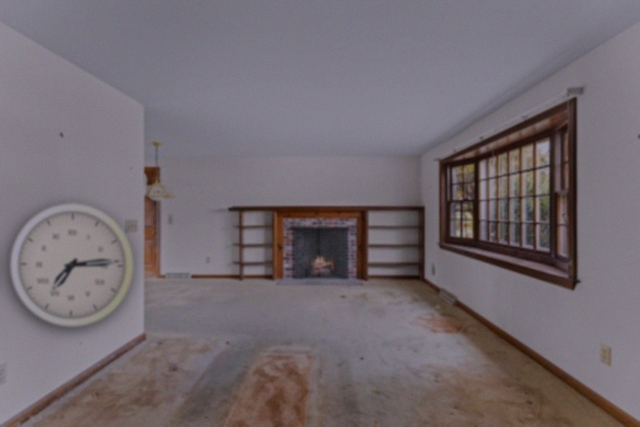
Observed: 7:14
